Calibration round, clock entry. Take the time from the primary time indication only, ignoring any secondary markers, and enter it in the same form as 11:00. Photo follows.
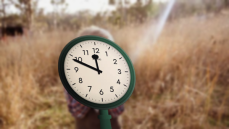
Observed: 11:49
